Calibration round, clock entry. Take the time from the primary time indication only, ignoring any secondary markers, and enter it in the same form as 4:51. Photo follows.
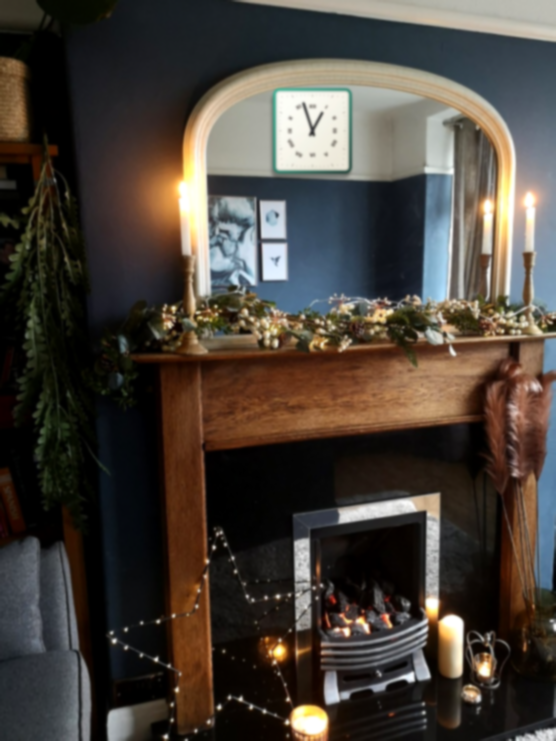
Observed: 12:57
